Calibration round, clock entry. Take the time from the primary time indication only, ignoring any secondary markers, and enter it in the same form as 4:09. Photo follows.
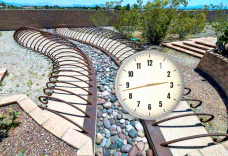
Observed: 2:43
